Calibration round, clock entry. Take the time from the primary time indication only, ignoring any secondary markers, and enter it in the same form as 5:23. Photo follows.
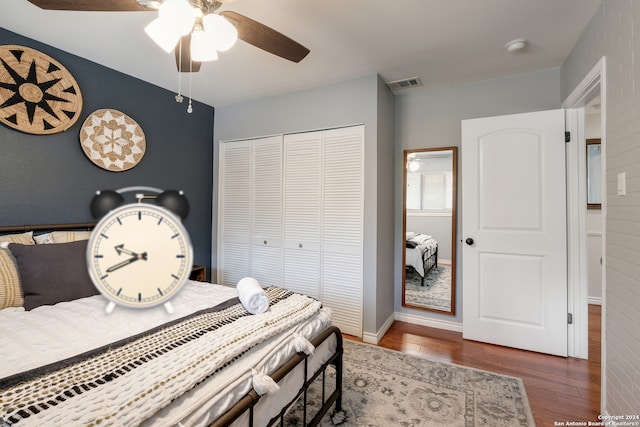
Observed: 9:41
